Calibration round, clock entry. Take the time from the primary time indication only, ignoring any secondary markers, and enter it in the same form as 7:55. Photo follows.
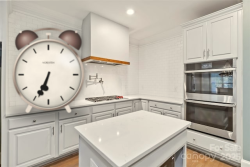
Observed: 6:34
